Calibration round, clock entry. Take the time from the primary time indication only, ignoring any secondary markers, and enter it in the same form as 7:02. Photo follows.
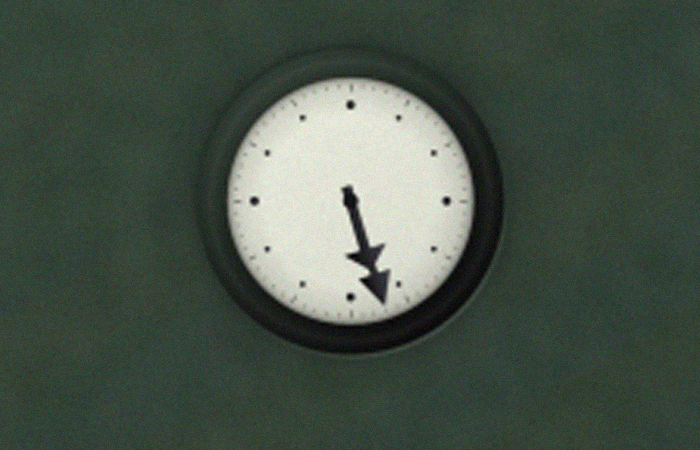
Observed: 5:27
